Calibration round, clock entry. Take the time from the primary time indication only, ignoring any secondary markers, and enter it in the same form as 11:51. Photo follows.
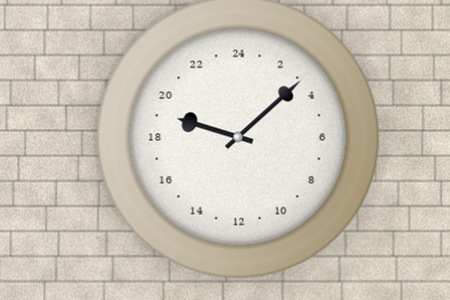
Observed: 19:08
